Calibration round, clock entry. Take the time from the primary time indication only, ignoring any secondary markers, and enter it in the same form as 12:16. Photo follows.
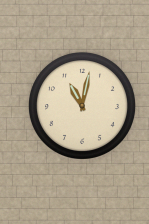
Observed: 11:02
